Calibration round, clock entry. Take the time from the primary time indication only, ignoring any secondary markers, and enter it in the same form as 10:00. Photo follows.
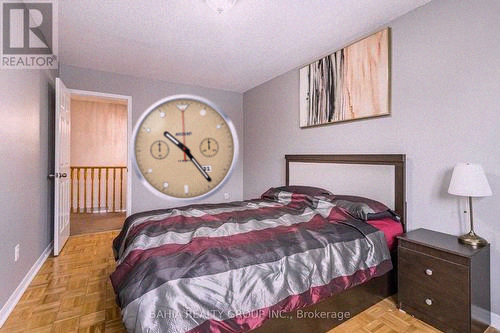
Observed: 10:24
